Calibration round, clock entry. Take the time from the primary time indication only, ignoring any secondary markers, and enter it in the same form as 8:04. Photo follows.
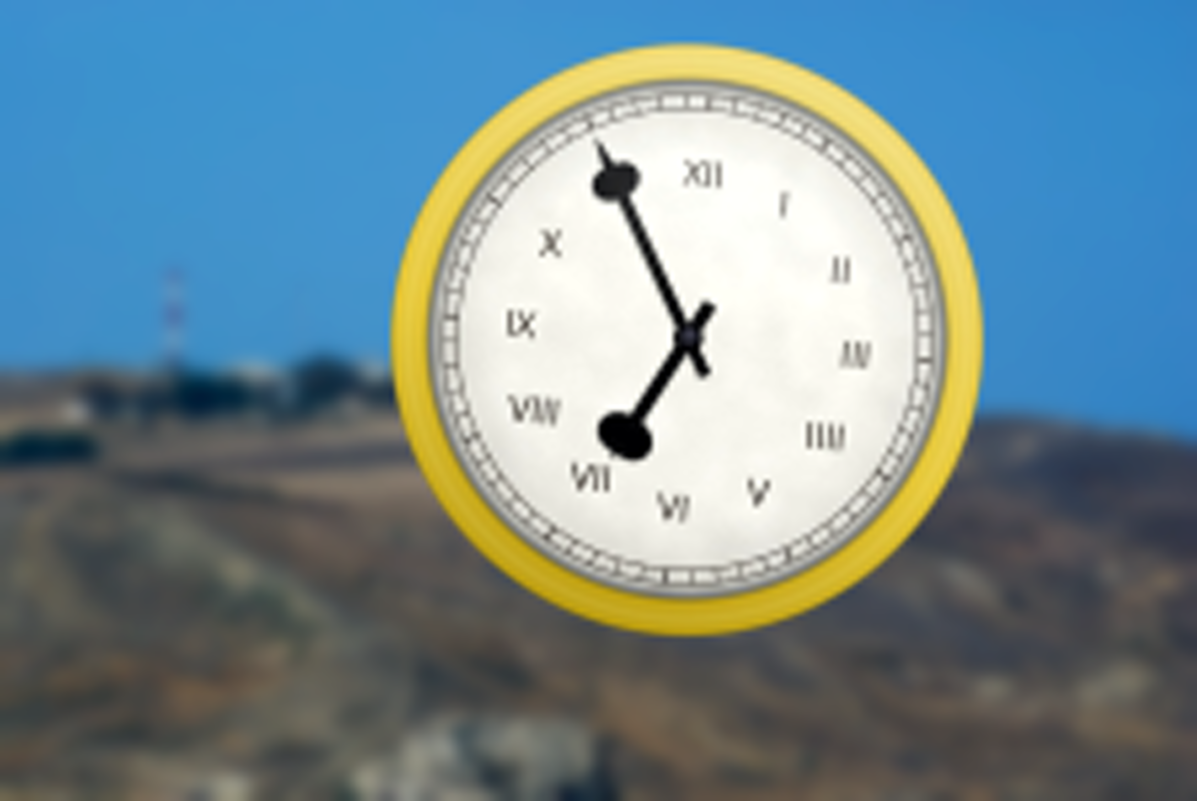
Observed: 6:55
